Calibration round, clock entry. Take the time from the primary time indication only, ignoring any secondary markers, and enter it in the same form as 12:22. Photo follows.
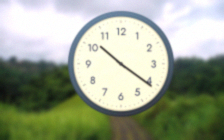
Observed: 10:21
